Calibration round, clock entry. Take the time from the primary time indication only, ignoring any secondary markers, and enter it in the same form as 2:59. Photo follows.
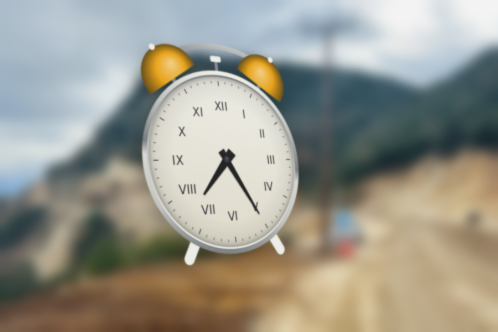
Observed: 7:25
